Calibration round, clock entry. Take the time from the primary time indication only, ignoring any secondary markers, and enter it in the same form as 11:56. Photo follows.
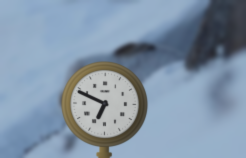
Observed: 6:49
